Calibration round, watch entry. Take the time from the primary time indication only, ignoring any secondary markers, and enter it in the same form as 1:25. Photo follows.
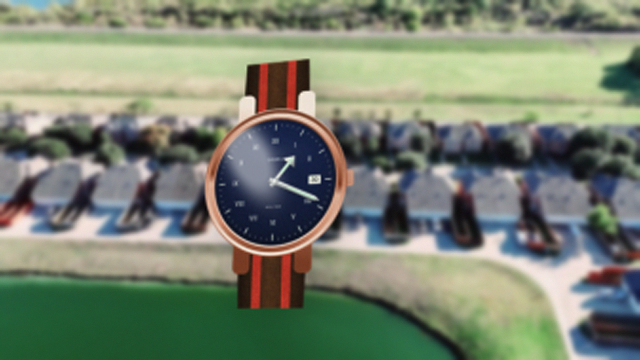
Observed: 1:19
